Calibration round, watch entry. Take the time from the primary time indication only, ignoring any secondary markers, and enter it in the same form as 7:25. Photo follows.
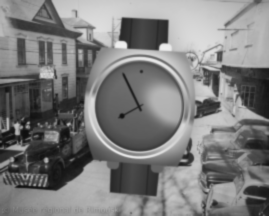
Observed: 7:55
